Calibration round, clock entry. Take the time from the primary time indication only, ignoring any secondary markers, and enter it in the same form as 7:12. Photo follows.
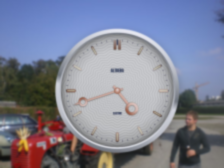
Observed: 4:42
